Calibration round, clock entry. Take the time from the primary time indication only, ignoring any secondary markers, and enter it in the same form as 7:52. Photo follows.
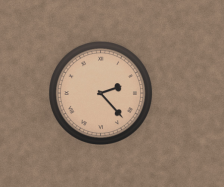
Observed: 2:23
